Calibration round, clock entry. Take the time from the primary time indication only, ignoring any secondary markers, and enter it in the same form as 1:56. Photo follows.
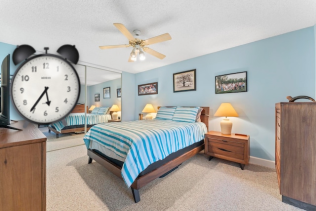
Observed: 5:36
